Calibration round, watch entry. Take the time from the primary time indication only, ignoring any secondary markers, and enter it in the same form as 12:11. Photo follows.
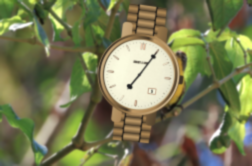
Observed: 7:05
